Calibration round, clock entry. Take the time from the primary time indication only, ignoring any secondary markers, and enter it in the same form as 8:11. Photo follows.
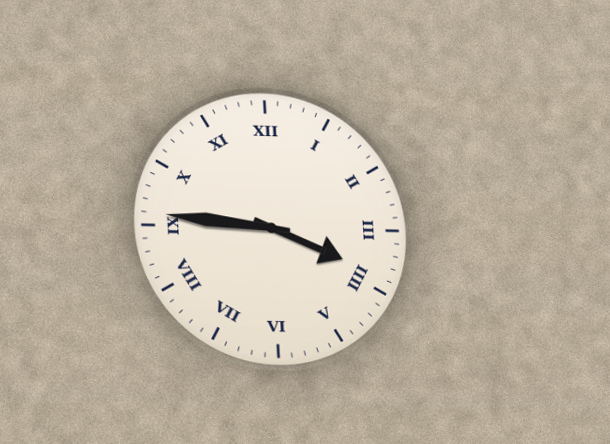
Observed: 3:46
